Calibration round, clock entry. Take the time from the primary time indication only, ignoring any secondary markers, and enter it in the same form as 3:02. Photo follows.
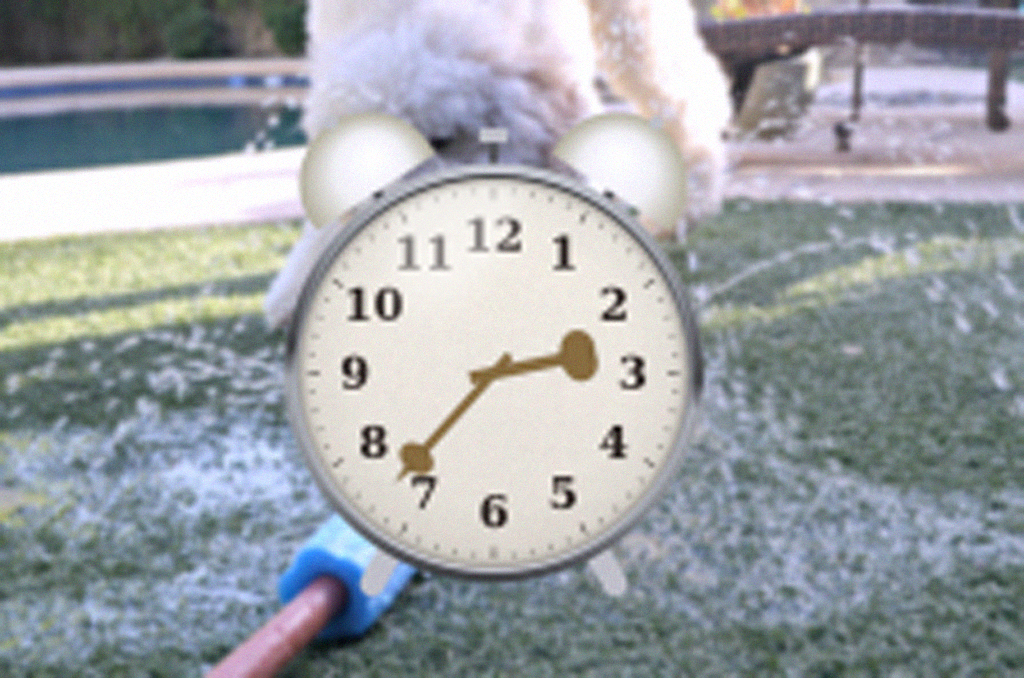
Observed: 2:37
